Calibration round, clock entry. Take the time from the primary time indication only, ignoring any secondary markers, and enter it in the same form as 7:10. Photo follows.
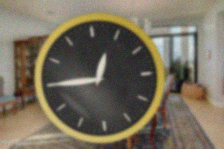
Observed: 12:45
